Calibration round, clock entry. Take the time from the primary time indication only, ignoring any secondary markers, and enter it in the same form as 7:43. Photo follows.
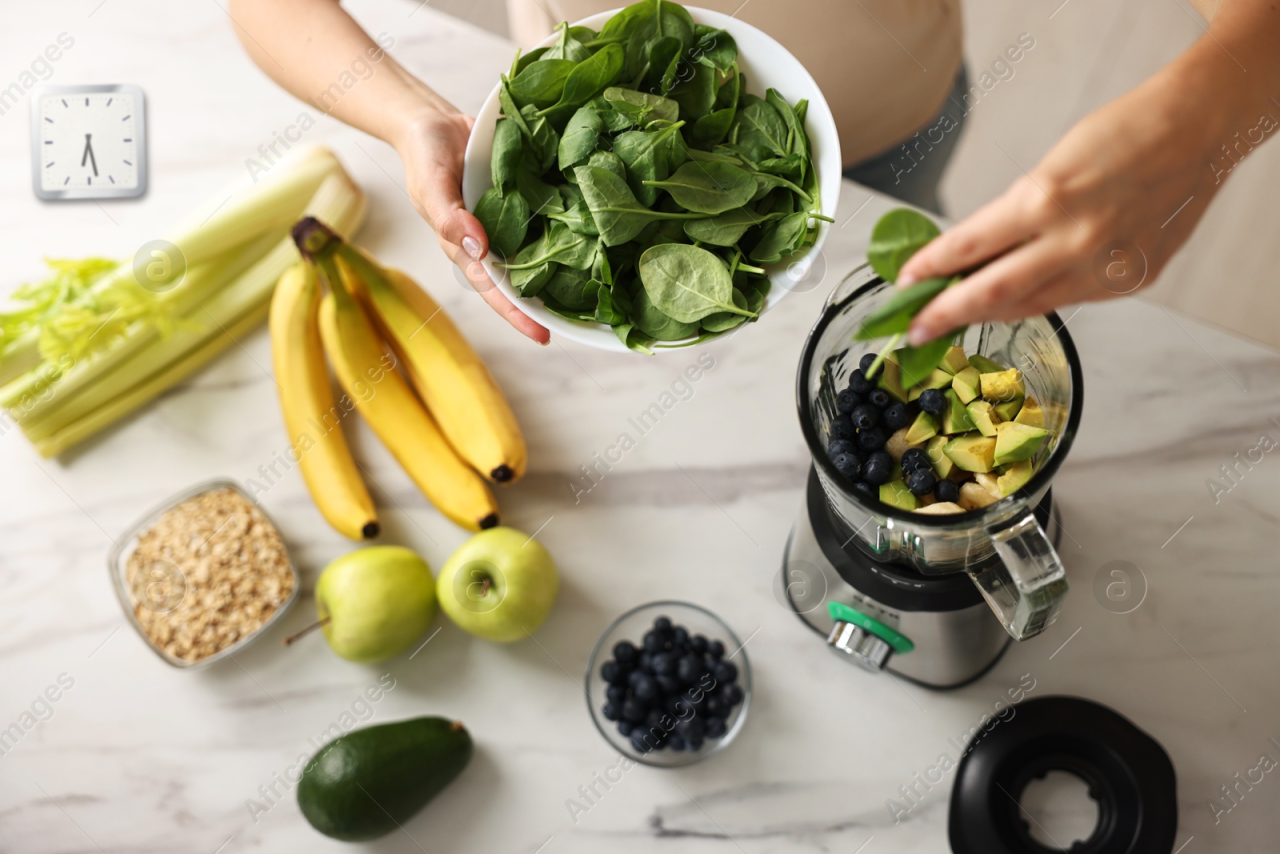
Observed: 6:28
